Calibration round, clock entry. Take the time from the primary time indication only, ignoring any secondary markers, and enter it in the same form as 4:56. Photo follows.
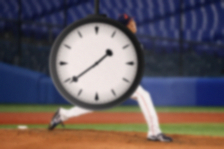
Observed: 1:39
